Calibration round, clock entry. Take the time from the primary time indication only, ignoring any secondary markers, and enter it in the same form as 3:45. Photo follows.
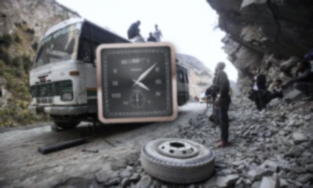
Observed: 4:08
